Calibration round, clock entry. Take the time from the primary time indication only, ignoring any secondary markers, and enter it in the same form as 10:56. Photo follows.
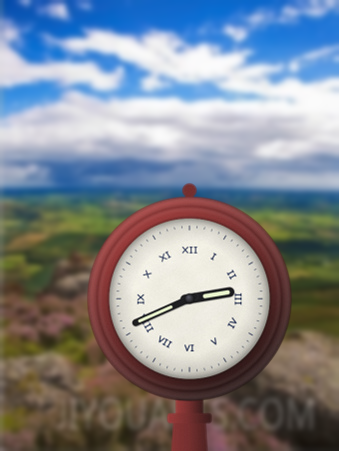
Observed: 2:41
